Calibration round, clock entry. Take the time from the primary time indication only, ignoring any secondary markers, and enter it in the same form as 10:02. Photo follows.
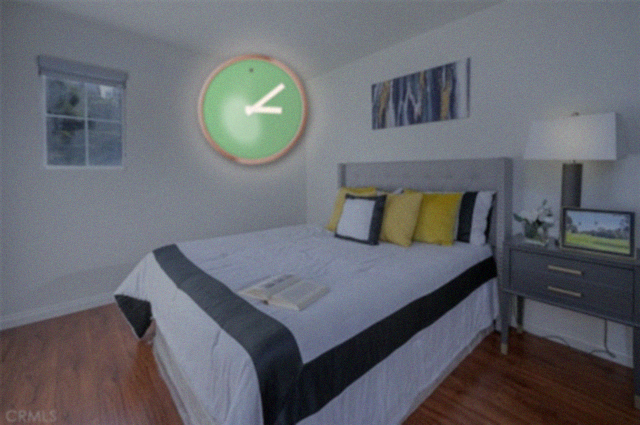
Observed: 3:09
